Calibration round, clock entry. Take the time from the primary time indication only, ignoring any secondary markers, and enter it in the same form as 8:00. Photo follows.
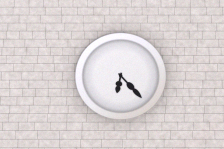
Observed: 6:23
